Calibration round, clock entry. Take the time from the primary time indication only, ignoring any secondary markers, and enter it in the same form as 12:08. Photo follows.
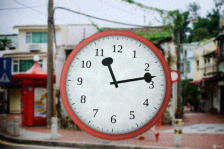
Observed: 11:13
